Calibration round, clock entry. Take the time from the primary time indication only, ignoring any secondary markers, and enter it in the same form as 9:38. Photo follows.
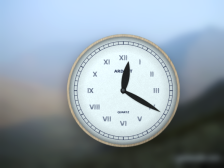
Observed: 12:20
